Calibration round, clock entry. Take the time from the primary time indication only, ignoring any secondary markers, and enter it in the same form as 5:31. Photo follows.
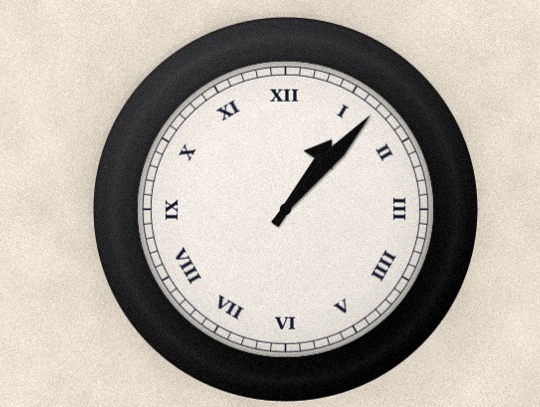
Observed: 1:07
